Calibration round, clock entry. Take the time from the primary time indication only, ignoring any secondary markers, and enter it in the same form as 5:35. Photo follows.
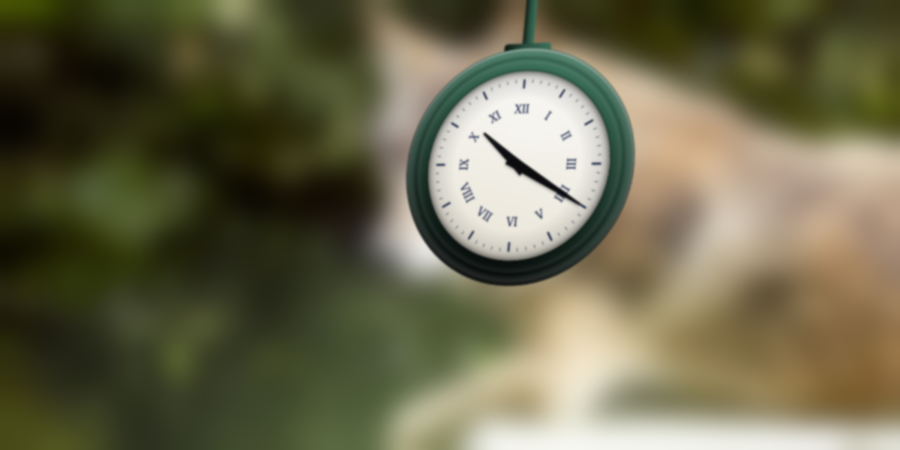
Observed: 10:20
